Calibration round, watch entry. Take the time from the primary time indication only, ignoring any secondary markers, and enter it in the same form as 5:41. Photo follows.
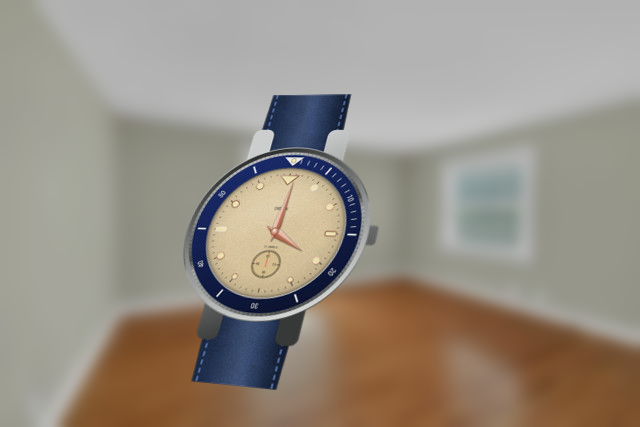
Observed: 4:01
